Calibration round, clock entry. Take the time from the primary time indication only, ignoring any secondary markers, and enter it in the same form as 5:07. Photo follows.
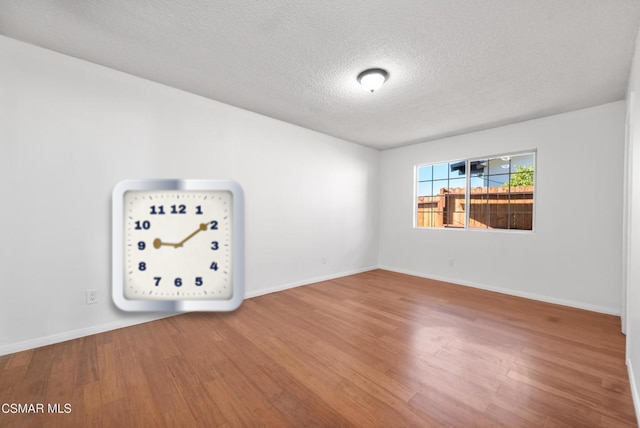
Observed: 9:09
